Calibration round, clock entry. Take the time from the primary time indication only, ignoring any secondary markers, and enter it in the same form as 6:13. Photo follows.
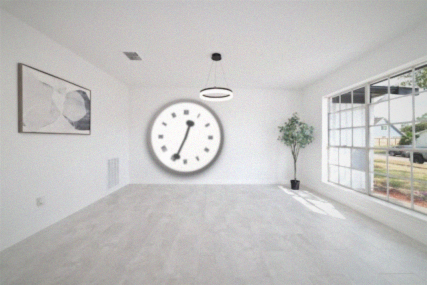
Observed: 12:34
